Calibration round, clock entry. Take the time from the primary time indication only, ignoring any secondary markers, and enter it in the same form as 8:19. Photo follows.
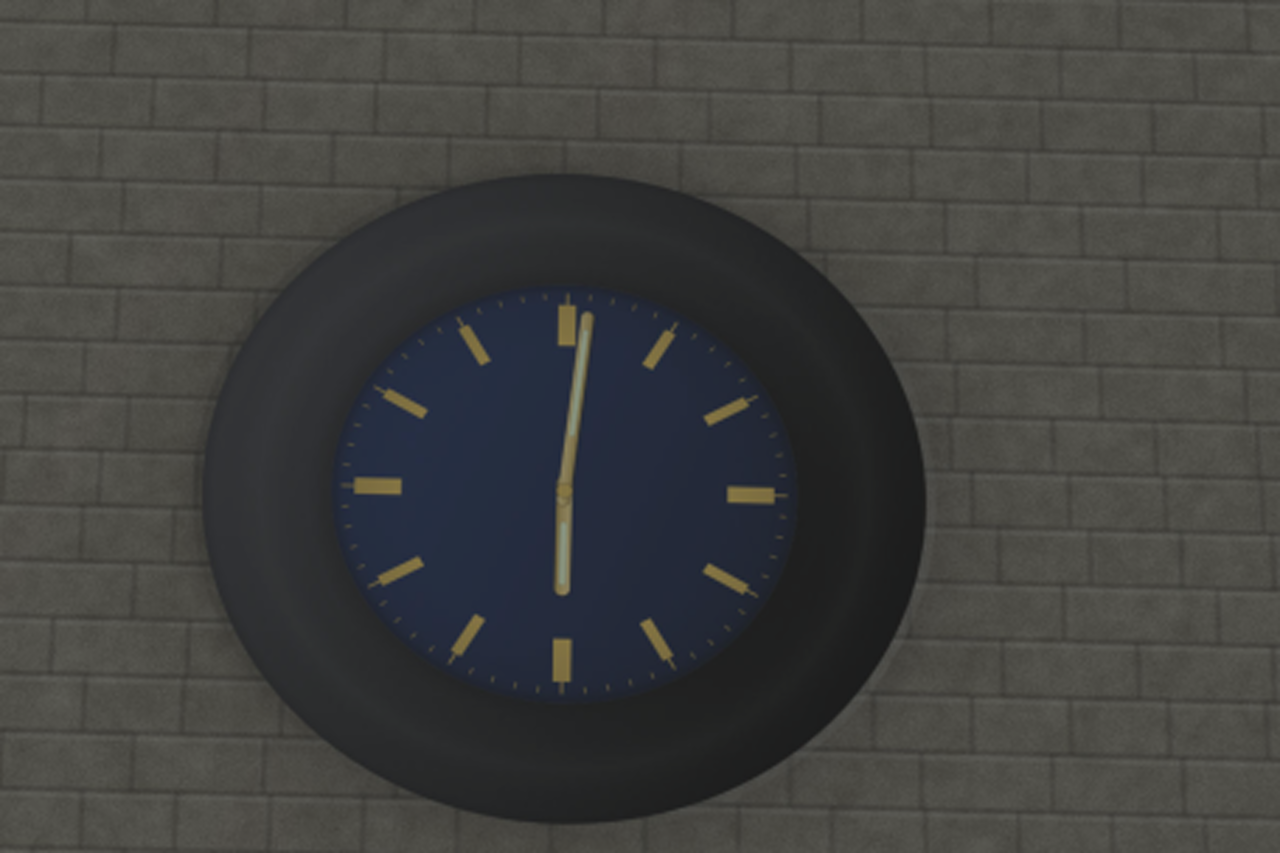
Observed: 6:01
